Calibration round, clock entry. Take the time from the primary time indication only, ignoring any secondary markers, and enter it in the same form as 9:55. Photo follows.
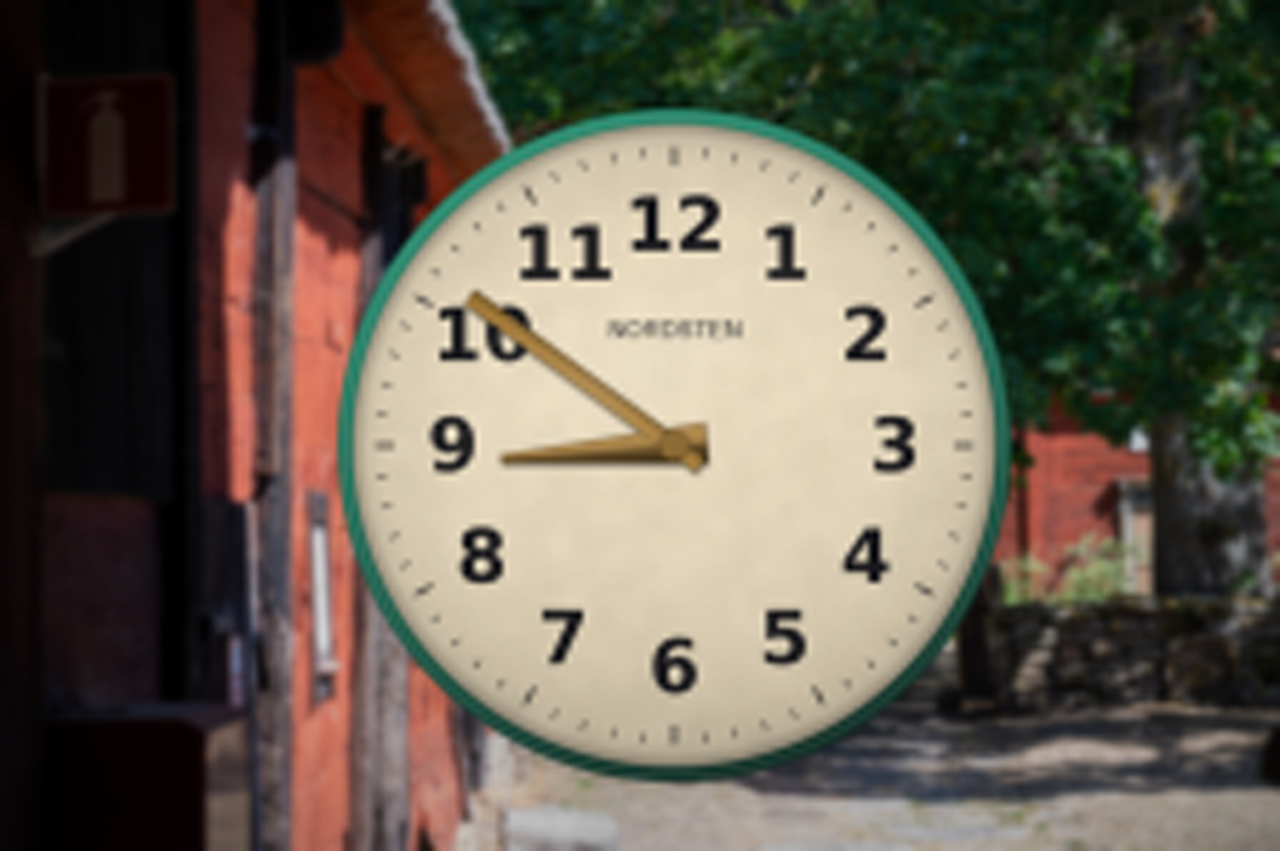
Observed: 8:51
